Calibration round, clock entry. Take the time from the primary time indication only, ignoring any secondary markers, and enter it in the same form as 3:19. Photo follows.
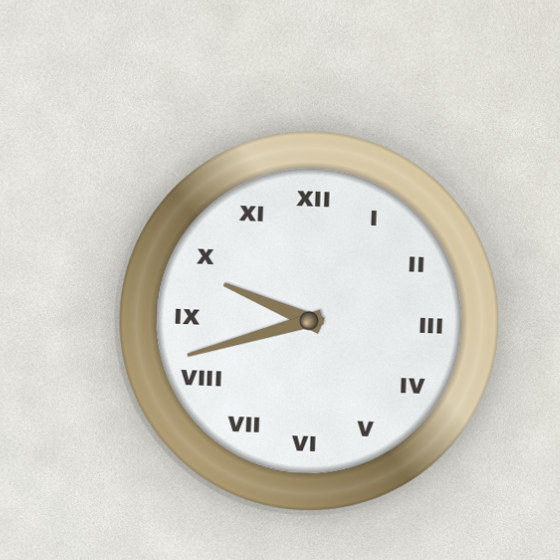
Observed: 9:42
